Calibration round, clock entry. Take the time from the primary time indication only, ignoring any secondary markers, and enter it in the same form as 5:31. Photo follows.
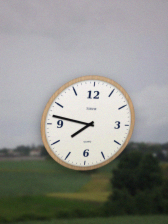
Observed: 7:47
